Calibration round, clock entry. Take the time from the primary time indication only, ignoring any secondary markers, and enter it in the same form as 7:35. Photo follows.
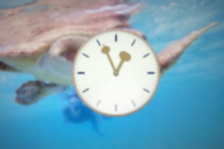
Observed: 12:56
